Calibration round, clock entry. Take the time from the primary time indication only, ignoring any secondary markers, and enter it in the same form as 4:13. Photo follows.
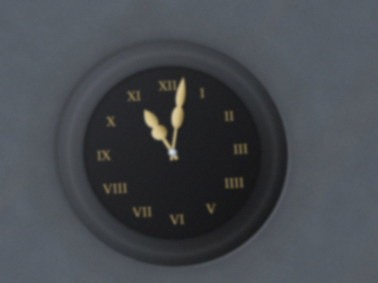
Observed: 11:02
